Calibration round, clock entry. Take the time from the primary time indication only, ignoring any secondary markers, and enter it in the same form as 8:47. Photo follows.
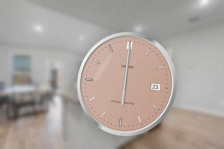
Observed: 6:00
